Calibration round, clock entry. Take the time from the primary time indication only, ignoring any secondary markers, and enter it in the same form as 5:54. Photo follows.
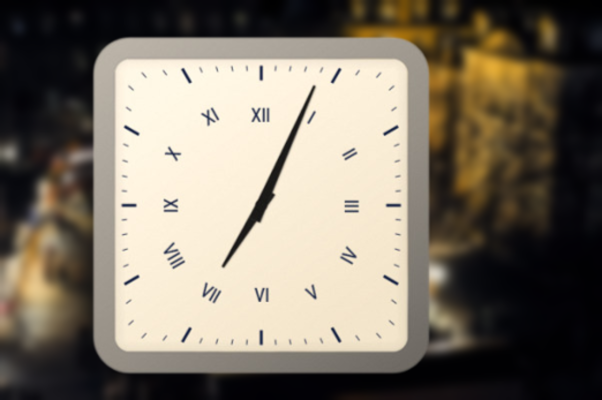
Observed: 7:04
